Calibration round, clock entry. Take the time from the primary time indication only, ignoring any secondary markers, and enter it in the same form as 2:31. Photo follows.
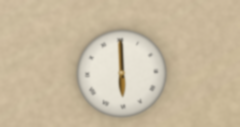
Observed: 6:00
